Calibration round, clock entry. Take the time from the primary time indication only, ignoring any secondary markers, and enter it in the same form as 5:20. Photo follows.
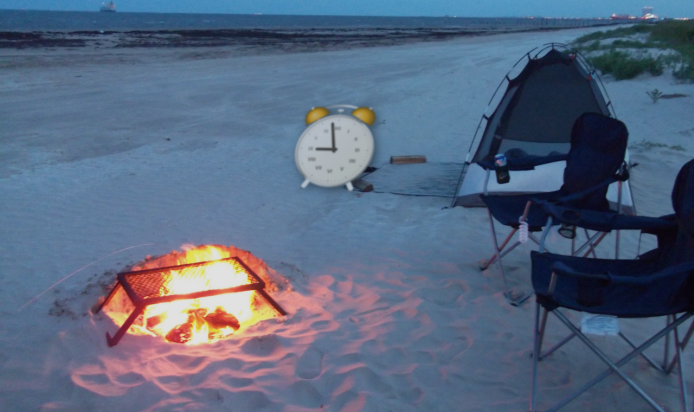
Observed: 8:58
